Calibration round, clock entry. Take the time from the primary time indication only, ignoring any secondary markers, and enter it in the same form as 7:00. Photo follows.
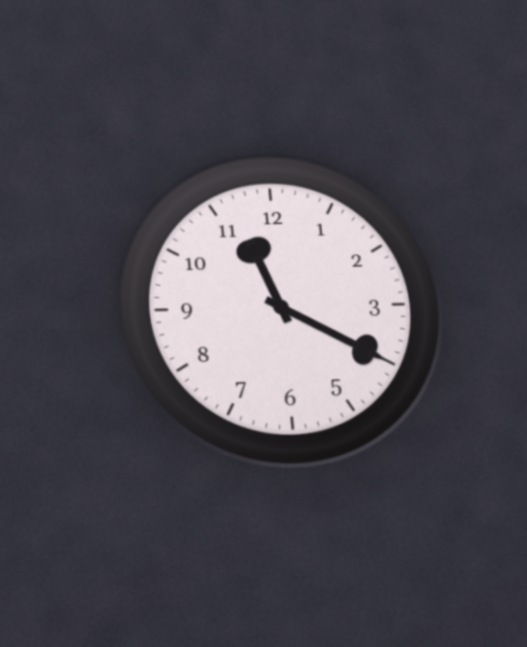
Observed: 11:20
